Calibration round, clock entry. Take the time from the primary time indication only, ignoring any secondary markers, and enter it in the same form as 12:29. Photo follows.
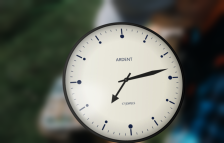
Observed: 7:13
